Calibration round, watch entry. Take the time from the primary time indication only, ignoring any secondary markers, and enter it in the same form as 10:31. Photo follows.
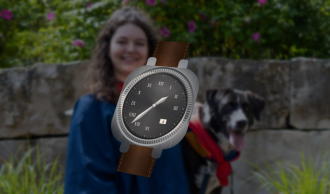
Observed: 1:37
